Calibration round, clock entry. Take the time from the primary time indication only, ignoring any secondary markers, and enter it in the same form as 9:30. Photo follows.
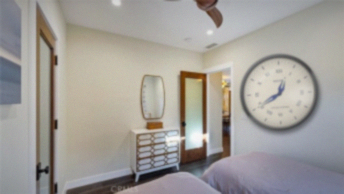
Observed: 12:40
